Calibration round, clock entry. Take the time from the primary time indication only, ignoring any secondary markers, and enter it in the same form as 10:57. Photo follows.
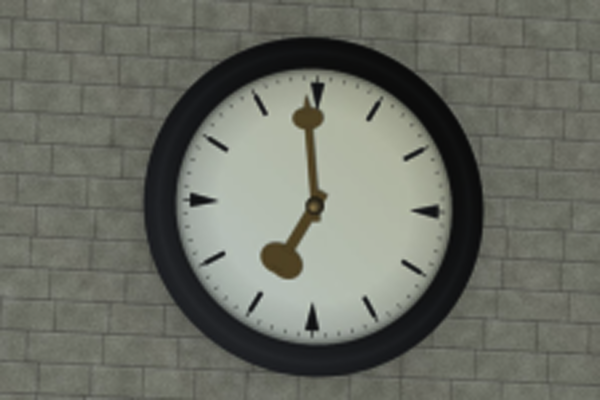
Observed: 6:59
